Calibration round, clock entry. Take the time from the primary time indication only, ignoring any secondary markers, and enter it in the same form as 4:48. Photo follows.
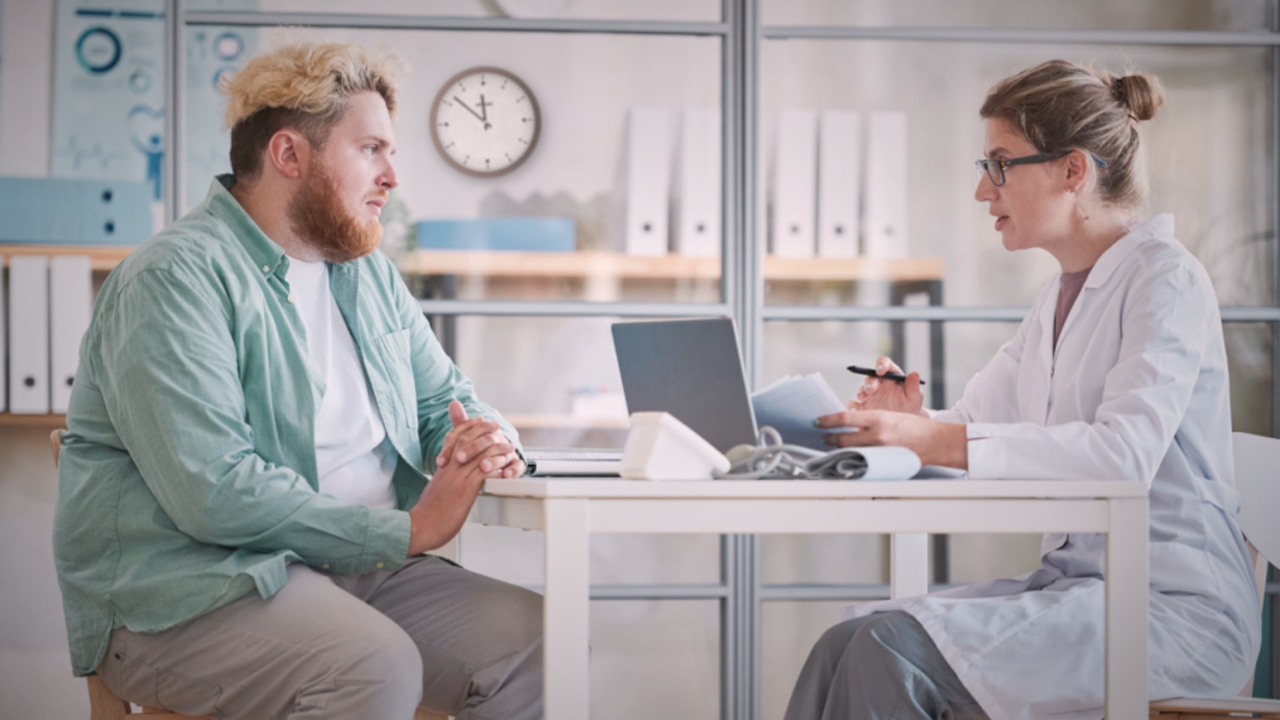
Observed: 11:52
